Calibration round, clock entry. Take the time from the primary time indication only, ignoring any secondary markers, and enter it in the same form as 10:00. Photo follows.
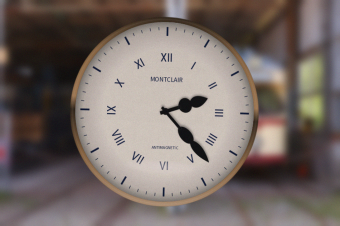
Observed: 2:23
